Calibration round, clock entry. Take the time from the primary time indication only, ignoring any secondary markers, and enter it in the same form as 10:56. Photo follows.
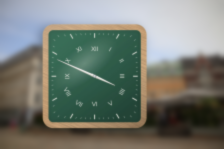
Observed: 3:49
